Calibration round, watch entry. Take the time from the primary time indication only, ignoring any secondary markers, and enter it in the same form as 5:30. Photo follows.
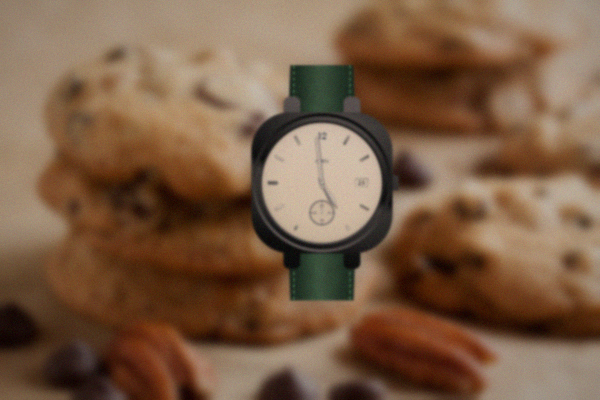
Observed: 4:59
